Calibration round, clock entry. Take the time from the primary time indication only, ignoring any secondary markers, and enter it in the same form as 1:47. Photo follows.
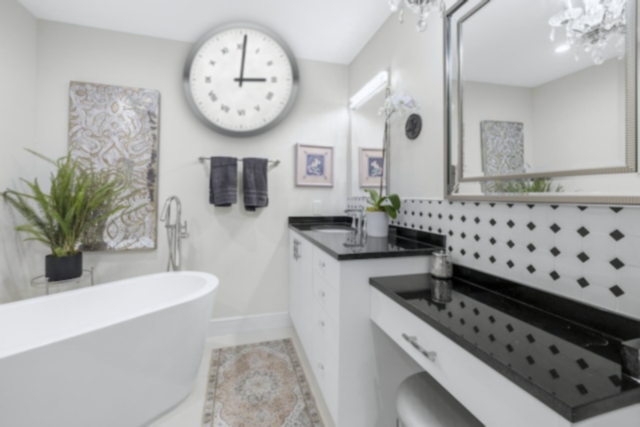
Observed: 3:01
